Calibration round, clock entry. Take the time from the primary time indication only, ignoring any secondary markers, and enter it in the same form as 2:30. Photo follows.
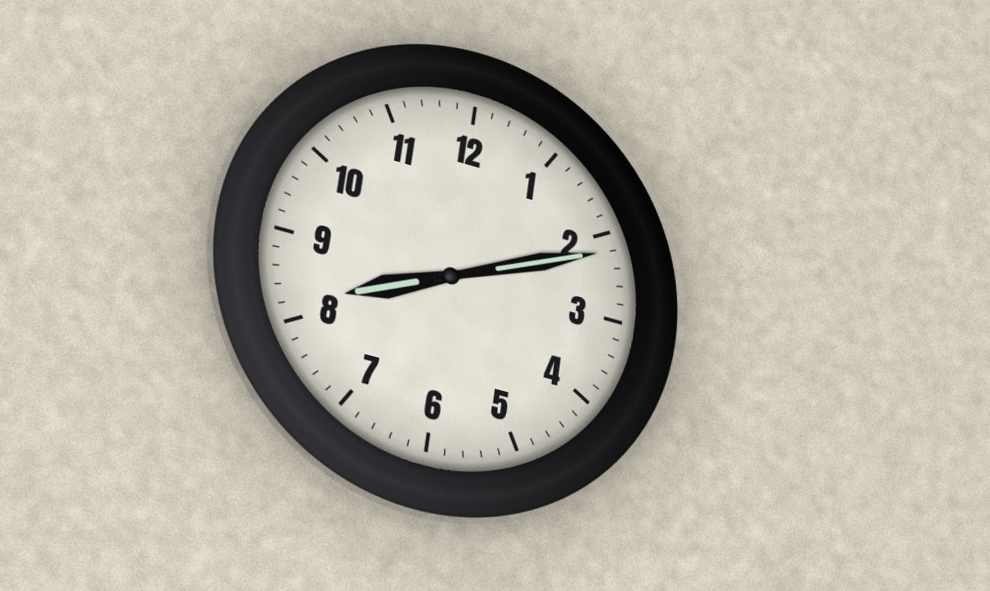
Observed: 8:11
